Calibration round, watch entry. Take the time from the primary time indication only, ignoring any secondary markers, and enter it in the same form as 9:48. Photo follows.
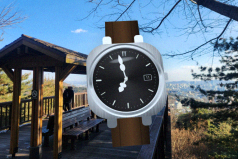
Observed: 6:58
